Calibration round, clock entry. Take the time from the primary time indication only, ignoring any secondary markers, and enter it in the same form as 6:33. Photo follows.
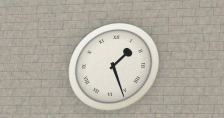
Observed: 1:26
